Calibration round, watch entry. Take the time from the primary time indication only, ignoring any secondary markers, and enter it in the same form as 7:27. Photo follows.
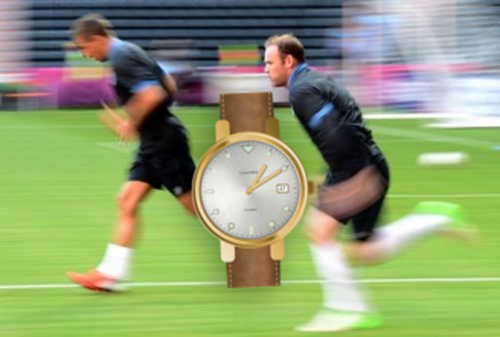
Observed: 1:10
